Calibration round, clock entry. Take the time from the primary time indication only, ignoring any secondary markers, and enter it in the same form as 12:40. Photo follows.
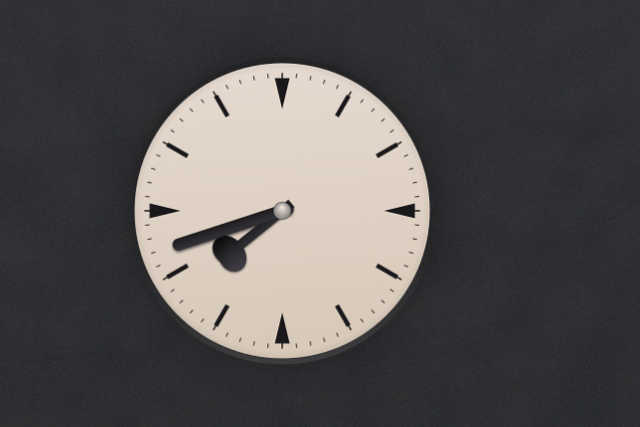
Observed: 7:42
